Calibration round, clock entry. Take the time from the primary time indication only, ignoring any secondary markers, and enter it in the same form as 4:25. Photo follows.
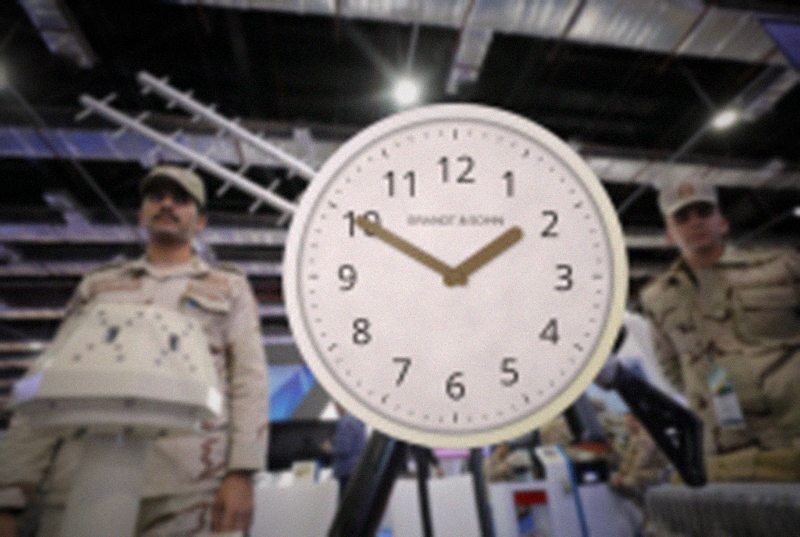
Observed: 1:50
